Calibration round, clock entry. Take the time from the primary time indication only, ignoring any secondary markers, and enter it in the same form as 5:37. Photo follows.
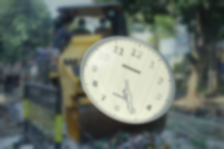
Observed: 5:26
